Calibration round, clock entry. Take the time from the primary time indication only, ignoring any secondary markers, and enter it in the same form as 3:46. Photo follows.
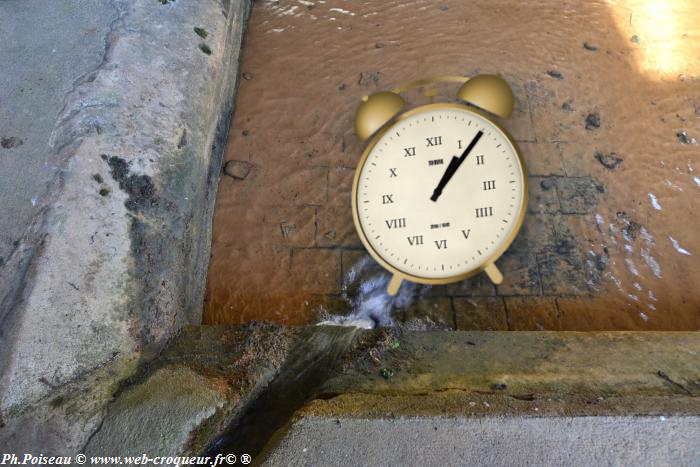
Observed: 1:07
